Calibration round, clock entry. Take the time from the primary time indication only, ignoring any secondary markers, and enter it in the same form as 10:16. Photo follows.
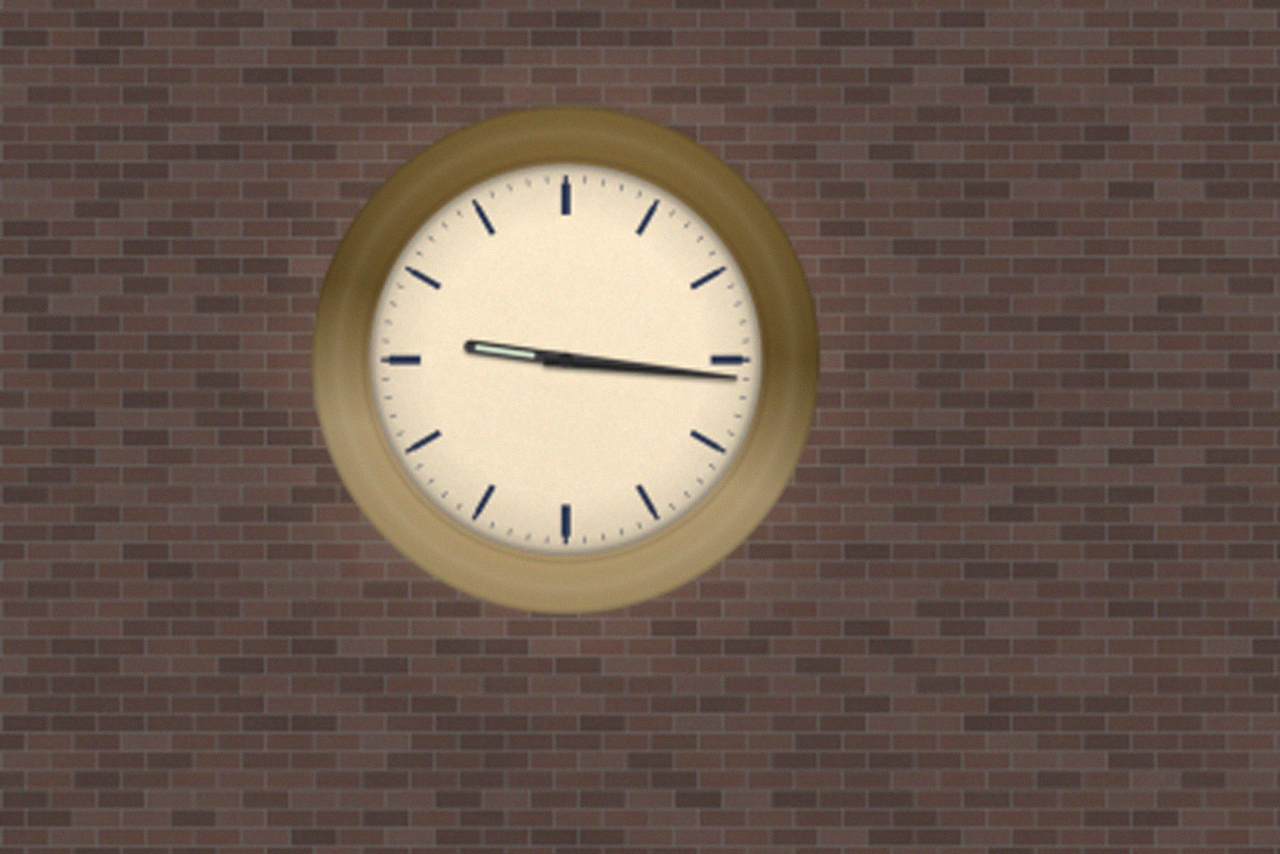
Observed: 9:16
